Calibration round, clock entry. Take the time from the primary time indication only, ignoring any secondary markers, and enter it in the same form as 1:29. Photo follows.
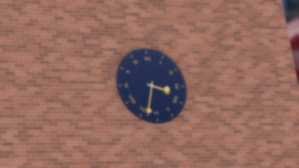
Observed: 3:33
